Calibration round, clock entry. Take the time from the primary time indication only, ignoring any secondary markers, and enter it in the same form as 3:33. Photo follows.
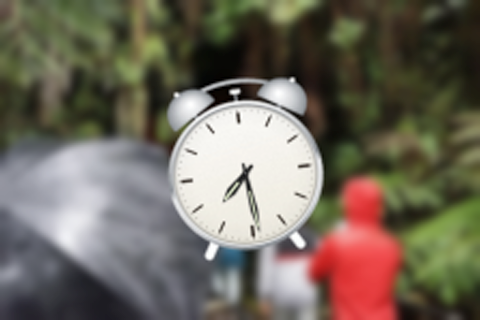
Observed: 7:29
